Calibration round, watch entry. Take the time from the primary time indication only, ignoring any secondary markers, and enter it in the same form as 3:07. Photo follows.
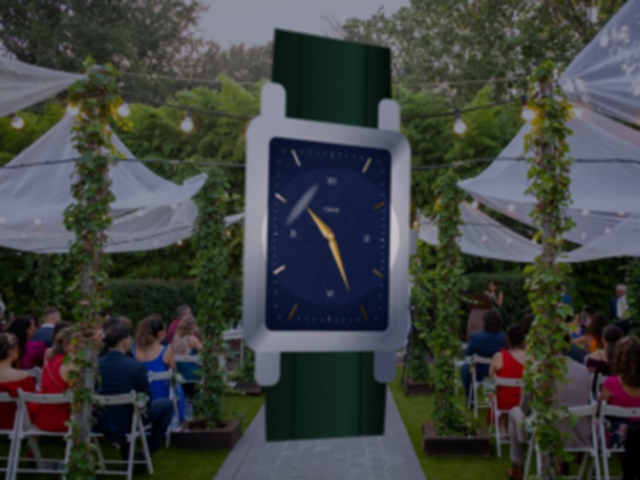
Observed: 10:26
